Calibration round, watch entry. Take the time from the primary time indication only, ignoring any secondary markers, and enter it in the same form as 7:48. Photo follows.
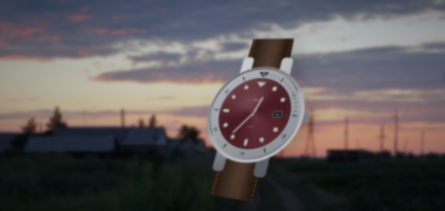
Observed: 12:36
